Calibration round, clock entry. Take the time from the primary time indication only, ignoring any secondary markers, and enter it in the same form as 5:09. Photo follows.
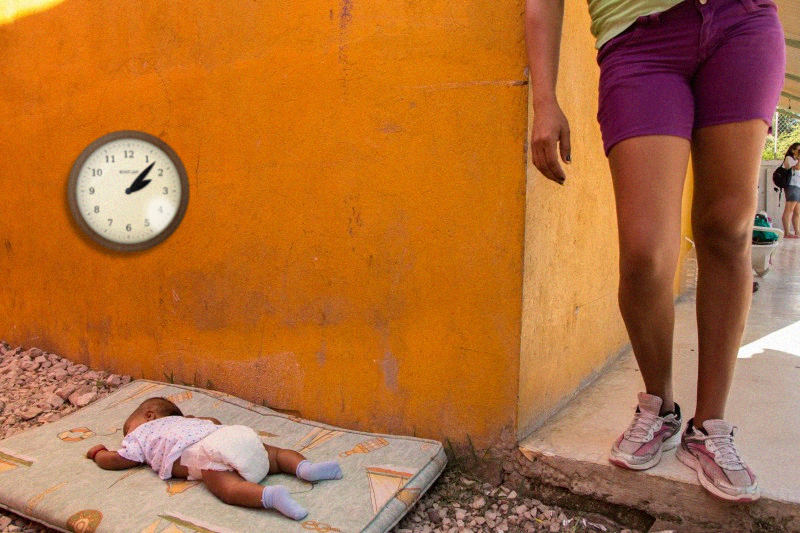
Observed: 2:07
